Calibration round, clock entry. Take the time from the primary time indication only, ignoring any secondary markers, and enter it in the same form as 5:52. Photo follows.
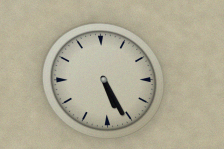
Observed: 5:26
